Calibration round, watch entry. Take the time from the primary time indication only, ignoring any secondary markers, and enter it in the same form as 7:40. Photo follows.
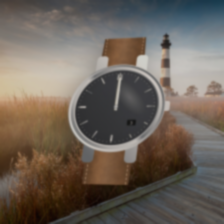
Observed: 12:00
